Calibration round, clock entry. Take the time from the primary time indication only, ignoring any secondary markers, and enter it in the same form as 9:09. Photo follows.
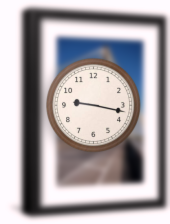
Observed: 9:17
